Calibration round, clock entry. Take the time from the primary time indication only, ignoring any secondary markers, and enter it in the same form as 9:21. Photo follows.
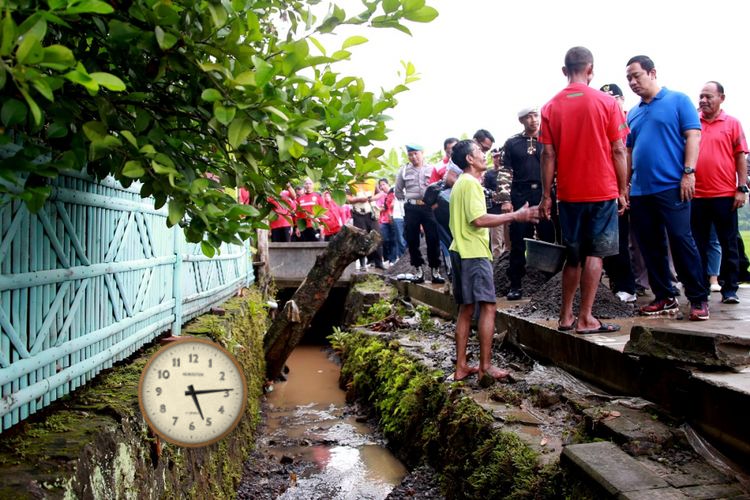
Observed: 5:14
